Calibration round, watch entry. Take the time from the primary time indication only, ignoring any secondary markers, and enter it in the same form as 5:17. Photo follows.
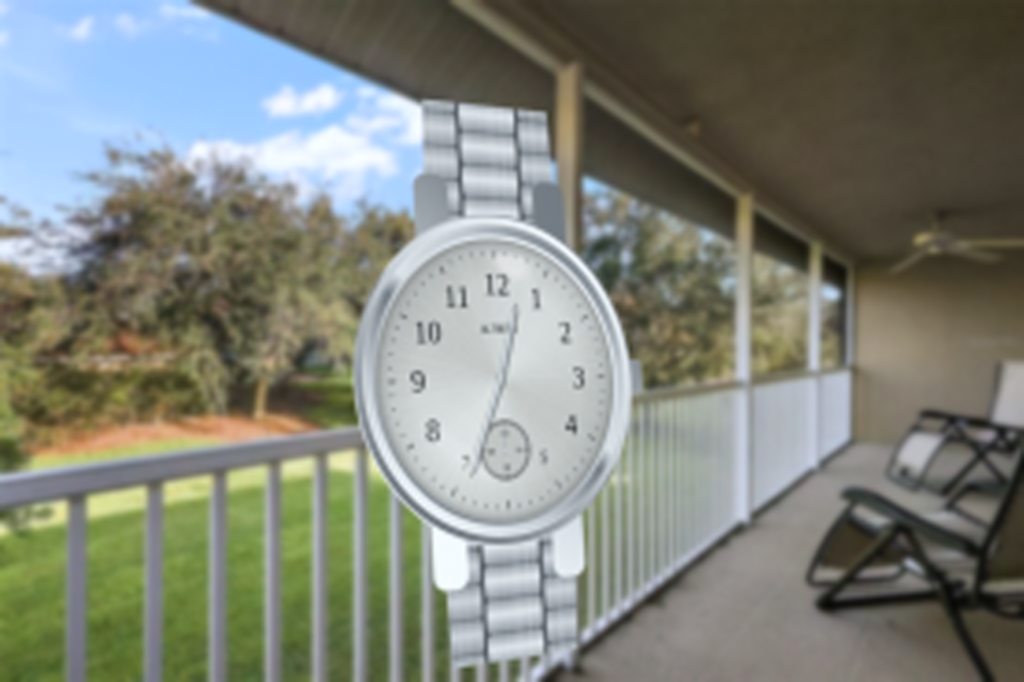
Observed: 12:34
